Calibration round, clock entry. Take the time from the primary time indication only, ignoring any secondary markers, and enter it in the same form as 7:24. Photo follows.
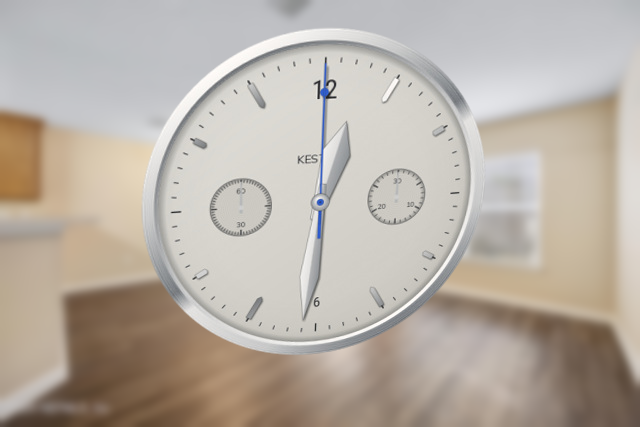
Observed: 12:31
